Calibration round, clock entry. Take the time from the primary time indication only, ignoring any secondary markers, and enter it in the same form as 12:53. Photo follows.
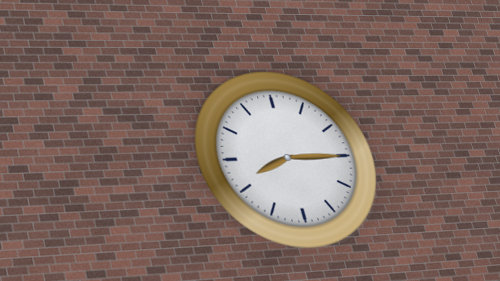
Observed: 8:15
